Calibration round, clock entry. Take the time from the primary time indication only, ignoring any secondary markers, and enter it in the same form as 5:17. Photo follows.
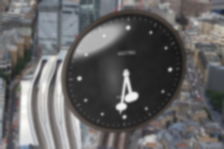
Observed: 5:31
